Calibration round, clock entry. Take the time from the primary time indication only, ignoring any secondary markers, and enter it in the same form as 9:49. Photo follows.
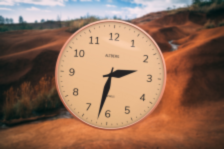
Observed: 2:32
